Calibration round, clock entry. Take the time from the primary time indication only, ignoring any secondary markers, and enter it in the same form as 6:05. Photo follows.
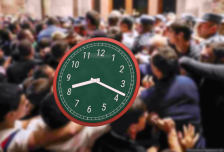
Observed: 8:18
